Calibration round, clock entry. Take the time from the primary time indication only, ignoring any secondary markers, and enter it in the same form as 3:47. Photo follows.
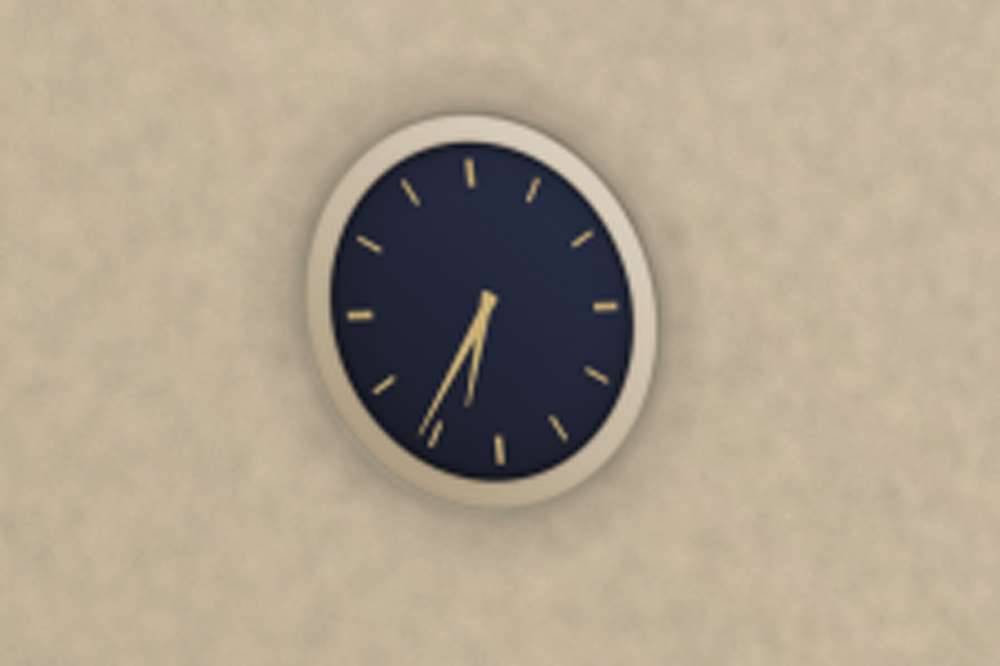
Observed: 6:36
